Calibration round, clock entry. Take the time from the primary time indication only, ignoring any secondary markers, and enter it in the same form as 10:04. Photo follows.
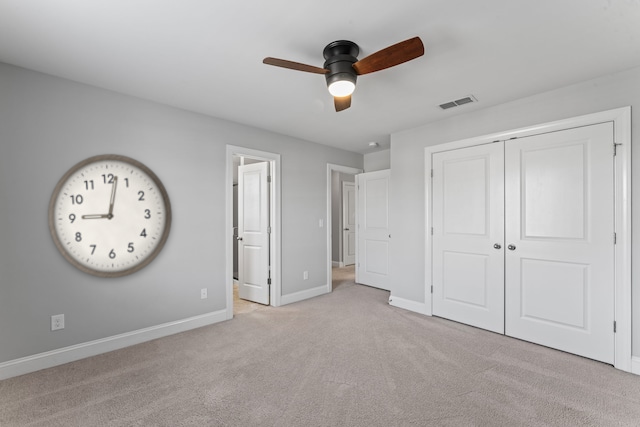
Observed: 9:02
